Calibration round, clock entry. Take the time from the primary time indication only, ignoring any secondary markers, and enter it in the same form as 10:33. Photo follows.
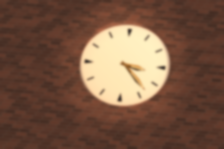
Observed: 3:23
